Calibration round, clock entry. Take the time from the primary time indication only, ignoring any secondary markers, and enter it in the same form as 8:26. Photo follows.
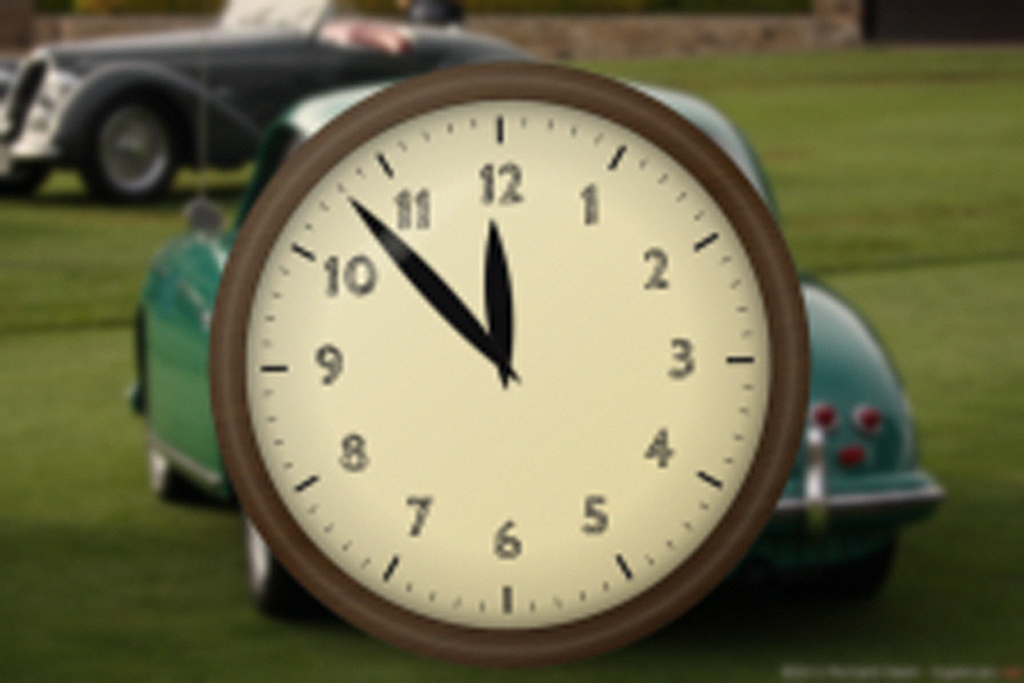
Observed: 11:53
